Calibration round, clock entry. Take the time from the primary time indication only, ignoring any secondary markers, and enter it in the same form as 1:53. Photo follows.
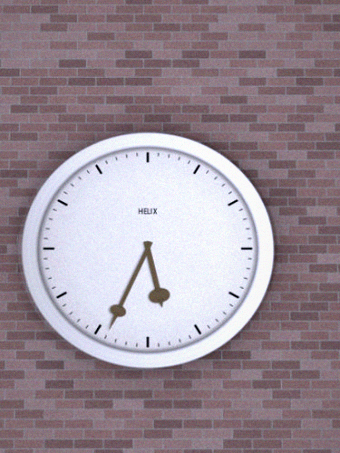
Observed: 5:34
